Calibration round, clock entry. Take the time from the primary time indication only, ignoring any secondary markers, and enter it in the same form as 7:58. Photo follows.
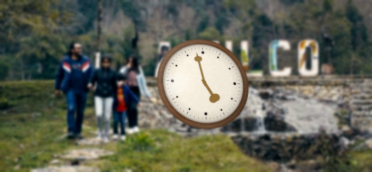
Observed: 4:58
